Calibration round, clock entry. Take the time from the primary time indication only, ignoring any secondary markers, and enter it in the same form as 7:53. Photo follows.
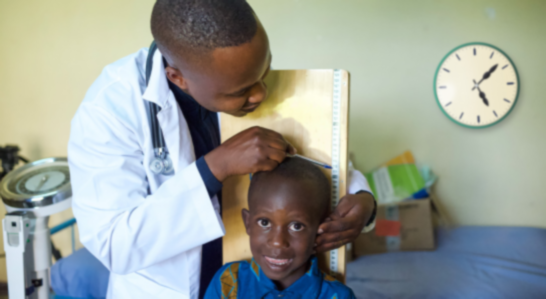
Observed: 5:08
